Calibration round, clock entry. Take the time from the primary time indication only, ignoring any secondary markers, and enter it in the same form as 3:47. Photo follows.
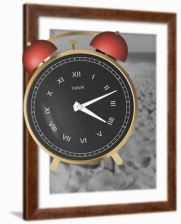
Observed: 4:12
